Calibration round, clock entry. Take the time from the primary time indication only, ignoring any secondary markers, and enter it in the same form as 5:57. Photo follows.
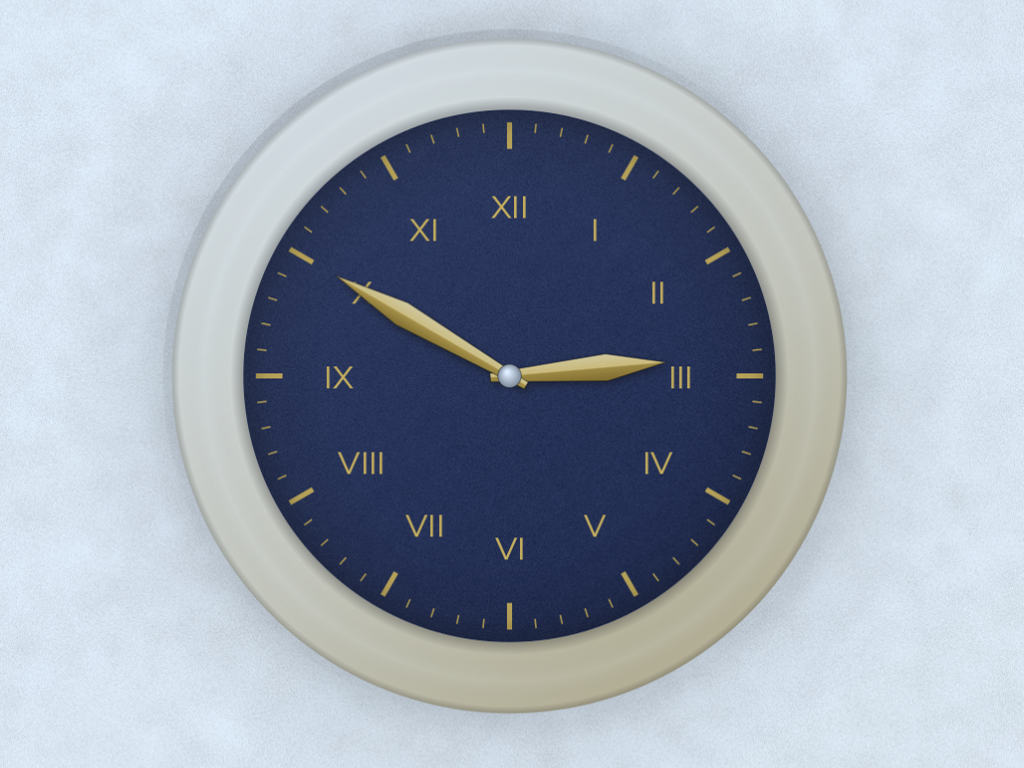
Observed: 2:50
